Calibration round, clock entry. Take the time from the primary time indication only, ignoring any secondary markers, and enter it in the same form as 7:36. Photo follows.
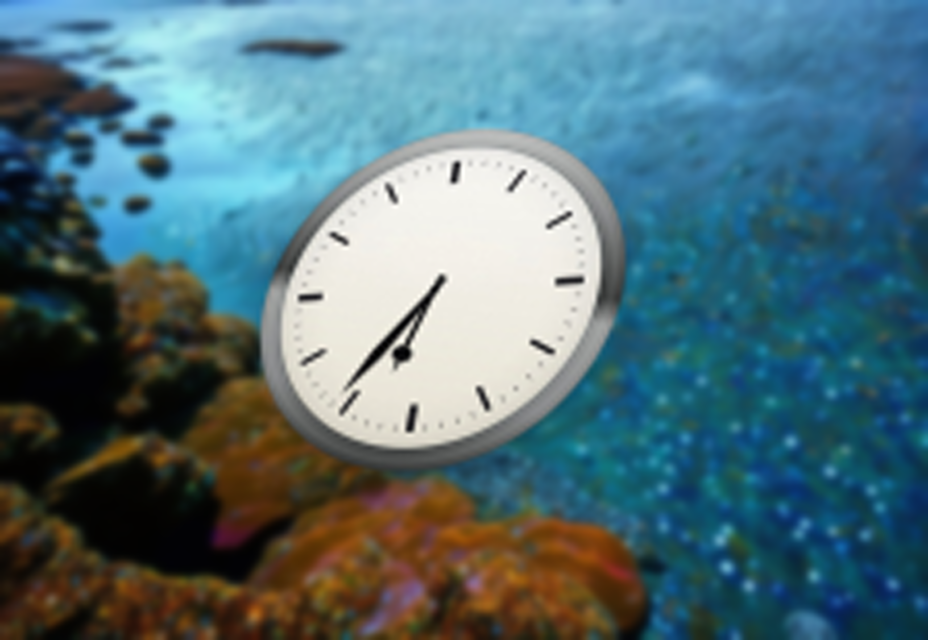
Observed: 6:36
